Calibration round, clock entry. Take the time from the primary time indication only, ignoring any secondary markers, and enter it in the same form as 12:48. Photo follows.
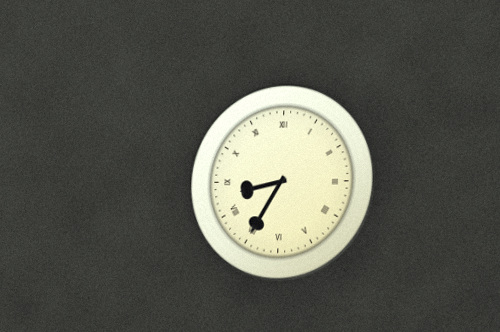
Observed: 8:35
